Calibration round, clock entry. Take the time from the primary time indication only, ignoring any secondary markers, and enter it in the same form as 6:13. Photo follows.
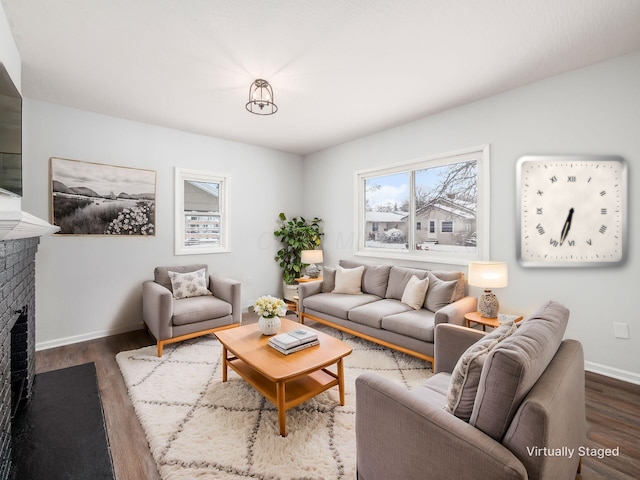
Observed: 6:33
